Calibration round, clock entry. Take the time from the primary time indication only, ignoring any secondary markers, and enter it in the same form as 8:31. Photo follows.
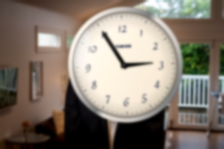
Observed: 2:55
